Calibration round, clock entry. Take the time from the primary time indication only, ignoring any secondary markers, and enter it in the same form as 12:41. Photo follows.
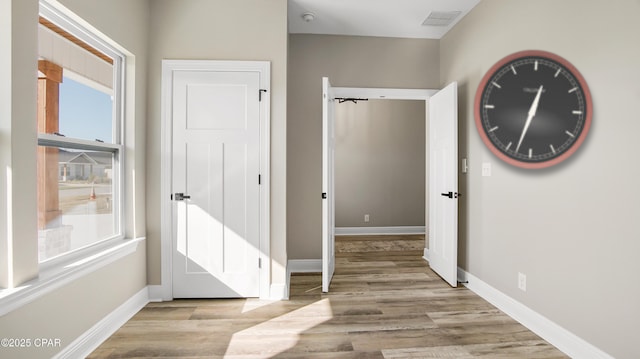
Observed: 12:33
